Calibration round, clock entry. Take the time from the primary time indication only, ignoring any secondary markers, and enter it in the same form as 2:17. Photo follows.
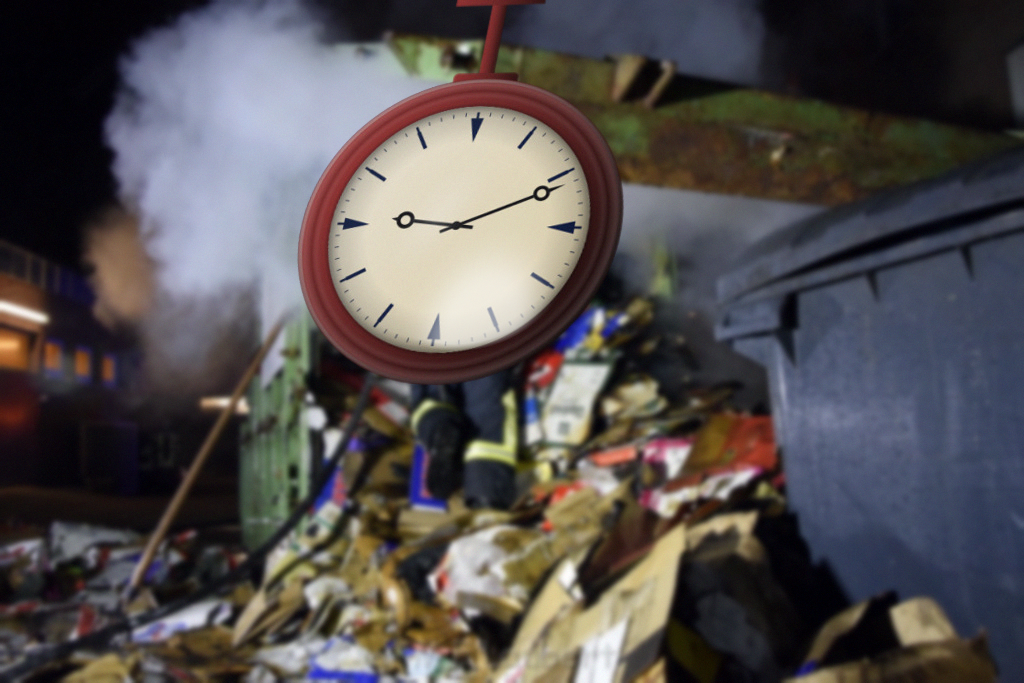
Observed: 9:11
